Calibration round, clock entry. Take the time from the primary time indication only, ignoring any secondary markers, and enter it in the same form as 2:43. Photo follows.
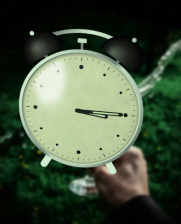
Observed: 3:15
